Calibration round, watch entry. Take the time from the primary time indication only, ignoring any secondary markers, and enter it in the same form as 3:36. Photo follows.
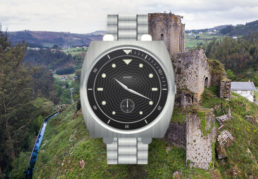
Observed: 10:19
